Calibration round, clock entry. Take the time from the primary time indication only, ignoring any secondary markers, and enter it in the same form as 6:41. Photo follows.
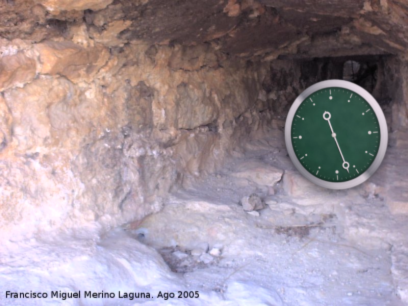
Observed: 11:27
